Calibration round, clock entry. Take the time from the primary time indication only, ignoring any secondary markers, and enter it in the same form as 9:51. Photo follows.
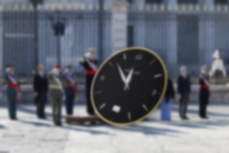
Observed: 11:52
